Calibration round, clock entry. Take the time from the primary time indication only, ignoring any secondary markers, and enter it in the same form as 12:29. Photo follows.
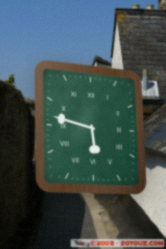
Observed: 5:47
